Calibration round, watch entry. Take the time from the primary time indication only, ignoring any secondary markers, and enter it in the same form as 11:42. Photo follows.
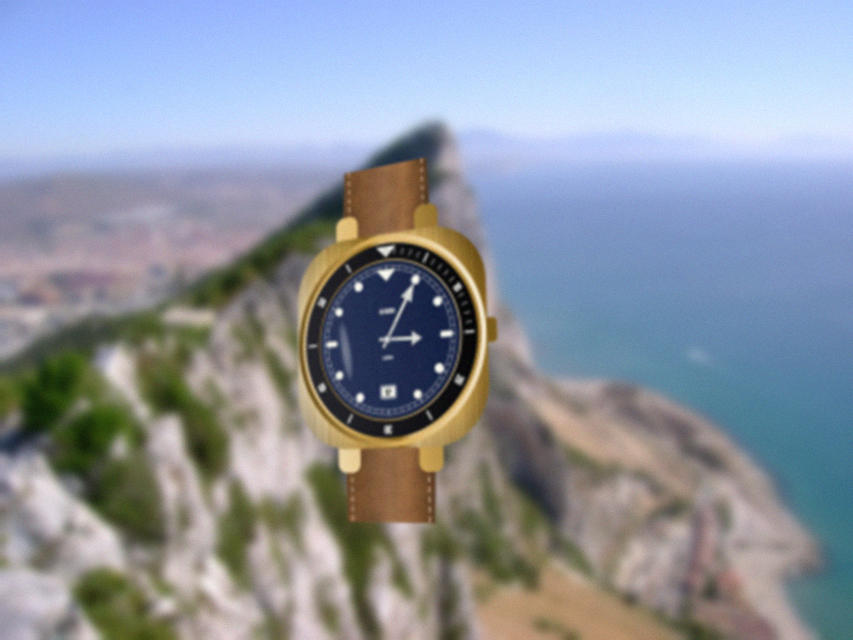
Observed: 3:05
